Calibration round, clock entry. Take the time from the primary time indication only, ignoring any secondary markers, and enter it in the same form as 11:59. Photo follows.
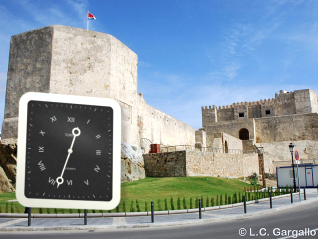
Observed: 12:33
